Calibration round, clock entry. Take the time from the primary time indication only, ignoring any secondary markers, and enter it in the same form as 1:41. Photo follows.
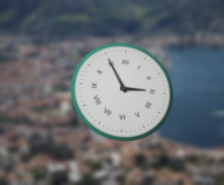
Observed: 2:55
